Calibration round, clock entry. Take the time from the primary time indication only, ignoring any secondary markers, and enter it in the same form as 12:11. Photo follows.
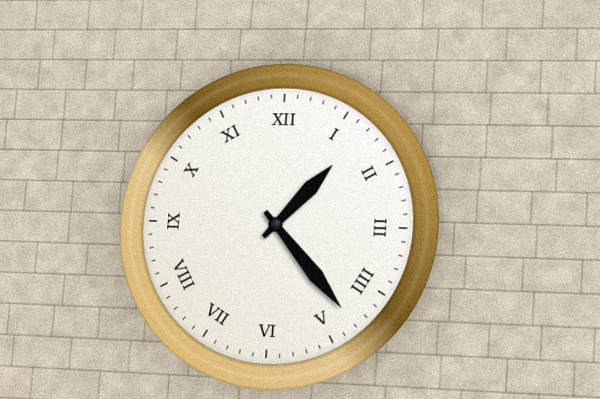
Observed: 1:23
